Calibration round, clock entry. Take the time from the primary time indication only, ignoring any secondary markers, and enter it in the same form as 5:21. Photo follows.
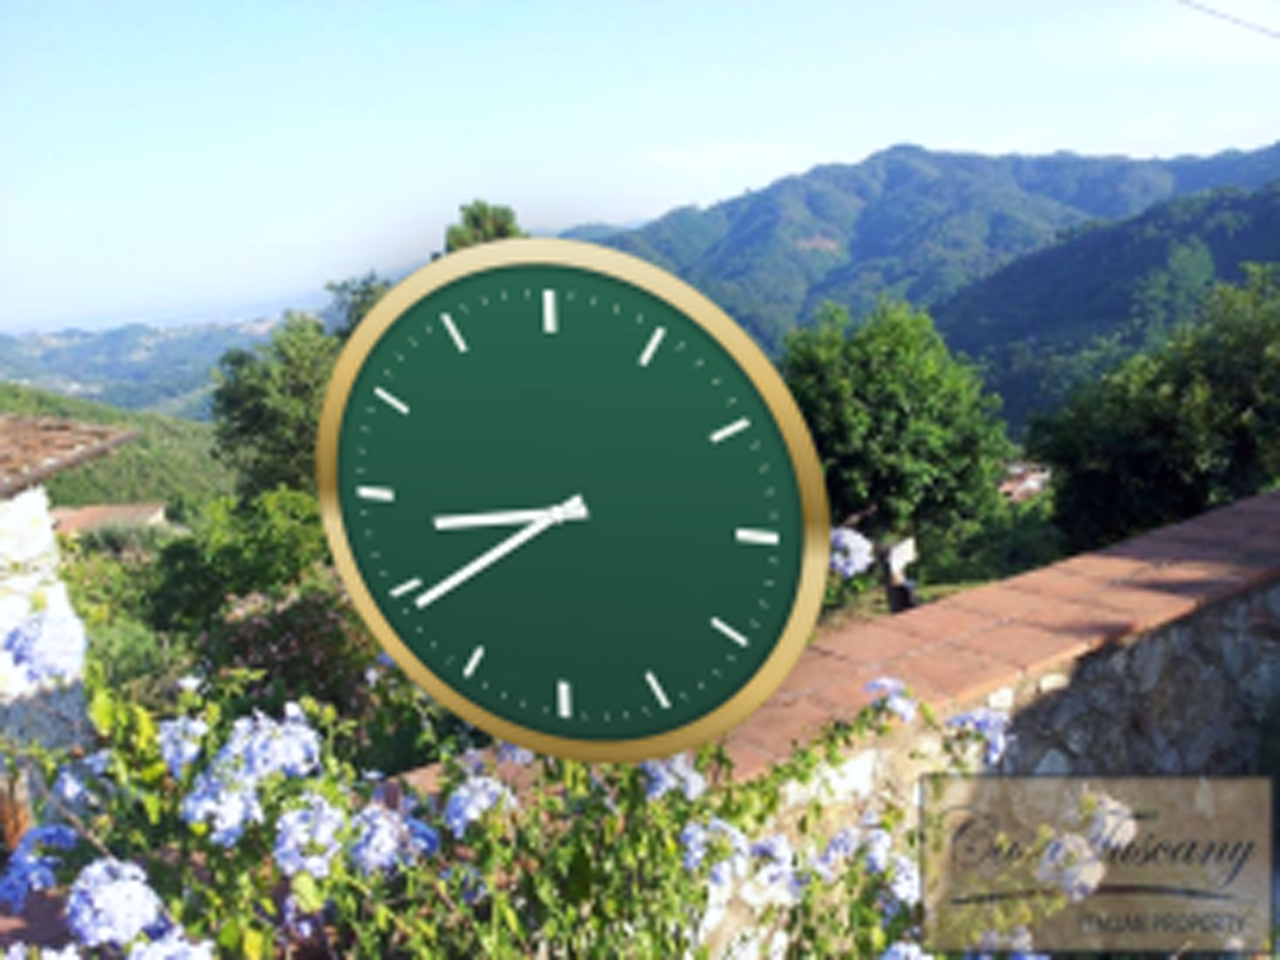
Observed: 8:39
